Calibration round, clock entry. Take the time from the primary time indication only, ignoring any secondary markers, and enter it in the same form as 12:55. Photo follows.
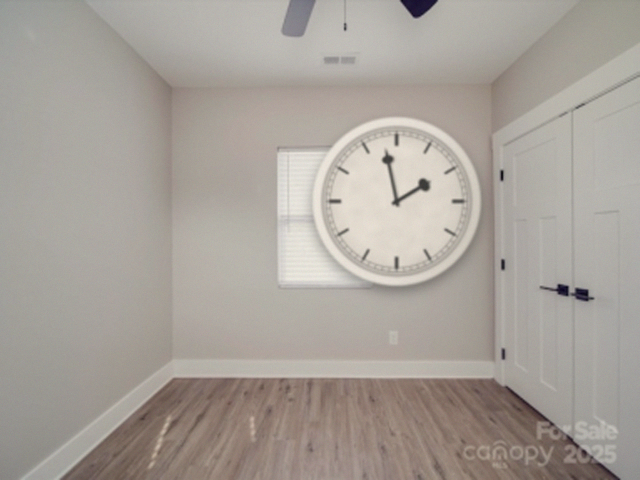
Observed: 1:58
